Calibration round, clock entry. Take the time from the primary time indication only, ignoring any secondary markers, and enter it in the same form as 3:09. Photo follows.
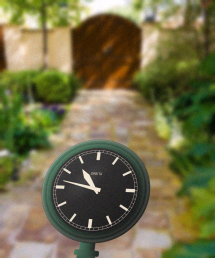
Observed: 10:47
